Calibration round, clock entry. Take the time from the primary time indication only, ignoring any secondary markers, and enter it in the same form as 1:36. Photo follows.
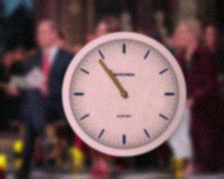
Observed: 10:54
